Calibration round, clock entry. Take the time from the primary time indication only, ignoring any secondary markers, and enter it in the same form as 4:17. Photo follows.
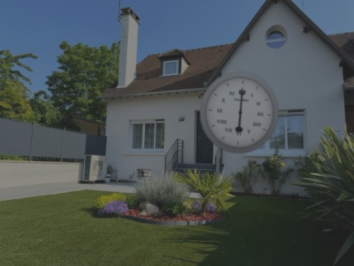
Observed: 6:00
